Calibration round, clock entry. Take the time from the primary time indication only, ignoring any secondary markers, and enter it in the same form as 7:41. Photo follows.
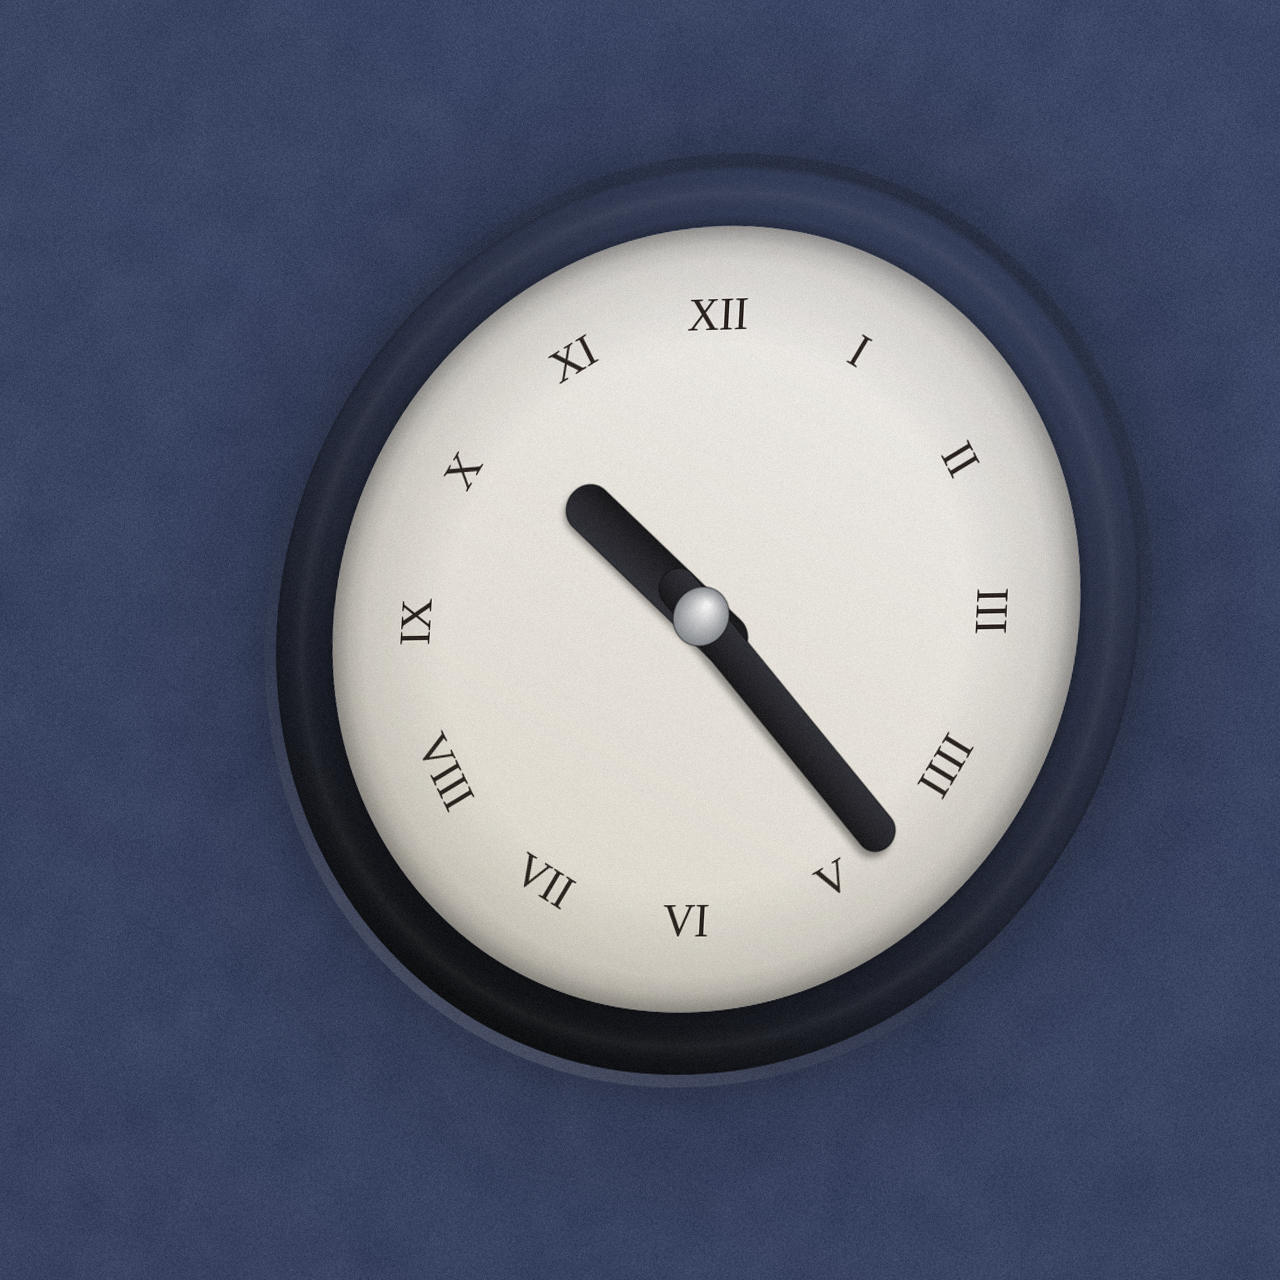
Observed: 10:23
